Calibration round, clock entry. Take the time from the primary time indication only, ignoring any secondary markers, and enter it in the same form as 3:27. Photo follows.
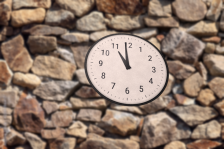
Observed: 10:59
